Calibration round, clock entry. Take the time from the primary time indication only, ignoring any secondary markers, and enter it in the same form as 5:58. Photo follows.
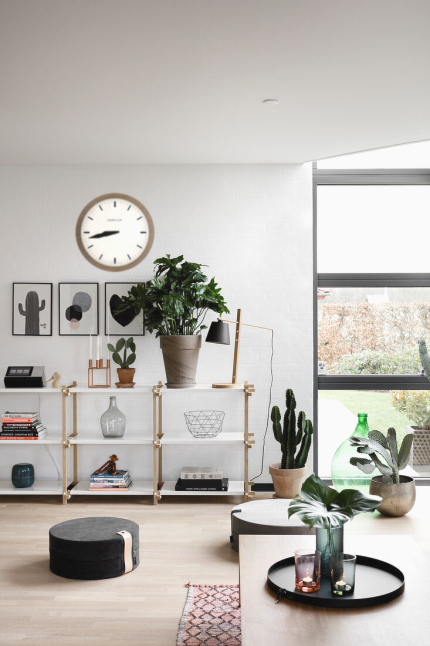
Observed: 8:43
